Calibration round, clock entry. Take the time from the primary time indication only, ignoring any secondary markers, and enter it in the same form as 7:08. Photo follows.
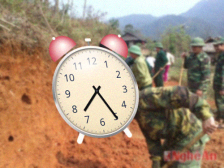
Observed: 7:25
